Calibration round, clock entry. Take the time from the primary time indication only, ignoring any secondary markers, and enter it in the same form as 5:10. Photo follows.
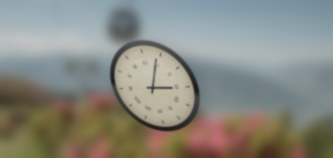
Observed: 3:04
